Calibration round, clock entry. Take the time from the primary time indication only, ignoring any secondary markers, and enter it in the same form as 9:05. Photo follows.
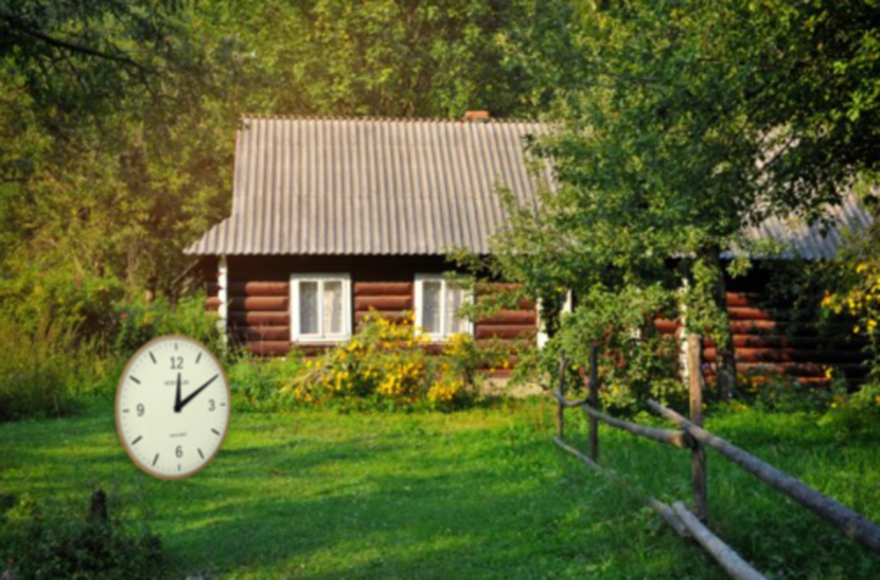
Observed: 12:10
